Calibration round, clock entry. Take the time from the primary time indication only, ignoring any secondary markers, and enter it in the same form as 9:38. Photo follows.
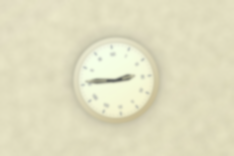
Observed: 2:46
